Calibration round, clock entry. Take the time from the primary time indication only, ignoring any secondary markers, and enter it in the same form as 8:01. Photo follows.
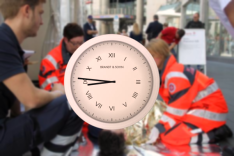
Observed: 8:46
